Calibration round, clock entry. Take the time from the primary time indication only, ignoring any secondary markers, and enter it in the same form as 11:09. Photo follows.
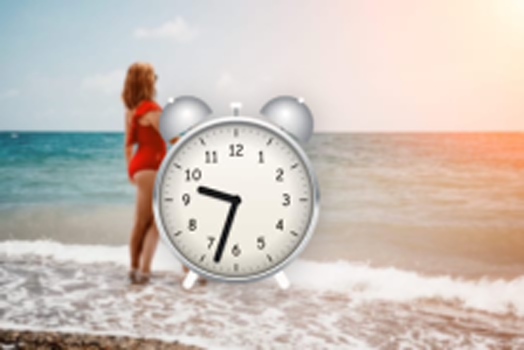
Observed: 9:33
